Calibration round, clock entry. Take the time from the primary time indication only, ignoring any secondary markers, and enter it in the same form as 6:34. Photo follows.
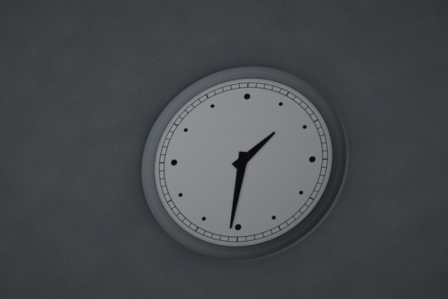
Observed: 1:31
